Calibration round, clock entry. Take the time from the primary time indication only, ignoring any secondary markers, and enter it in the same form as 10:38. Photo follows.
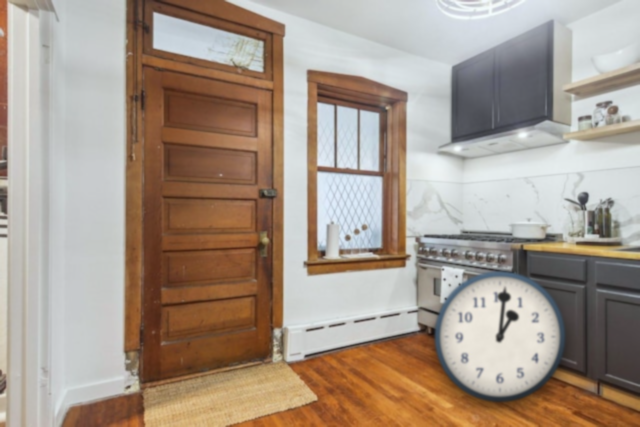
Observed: 1:01
